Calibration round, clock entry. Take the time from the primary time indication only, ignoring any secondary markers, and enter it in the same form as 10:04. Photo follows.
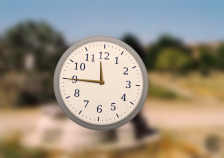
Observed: 11:45
